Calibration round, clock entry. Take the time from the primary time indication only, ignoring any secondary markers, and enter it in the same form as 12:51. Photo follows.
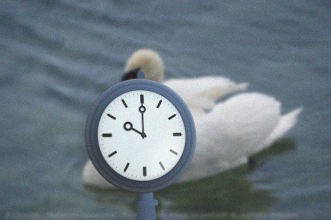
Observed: 10:00
